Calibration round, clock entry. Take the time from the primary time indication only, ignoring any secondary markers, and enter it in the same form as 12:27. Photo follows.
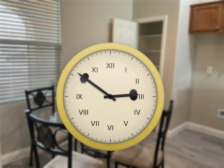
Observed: 2:51
